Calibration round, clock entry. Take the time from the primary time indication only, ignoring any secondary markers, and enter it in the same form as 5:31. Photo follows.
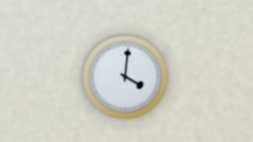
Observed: 4:01
